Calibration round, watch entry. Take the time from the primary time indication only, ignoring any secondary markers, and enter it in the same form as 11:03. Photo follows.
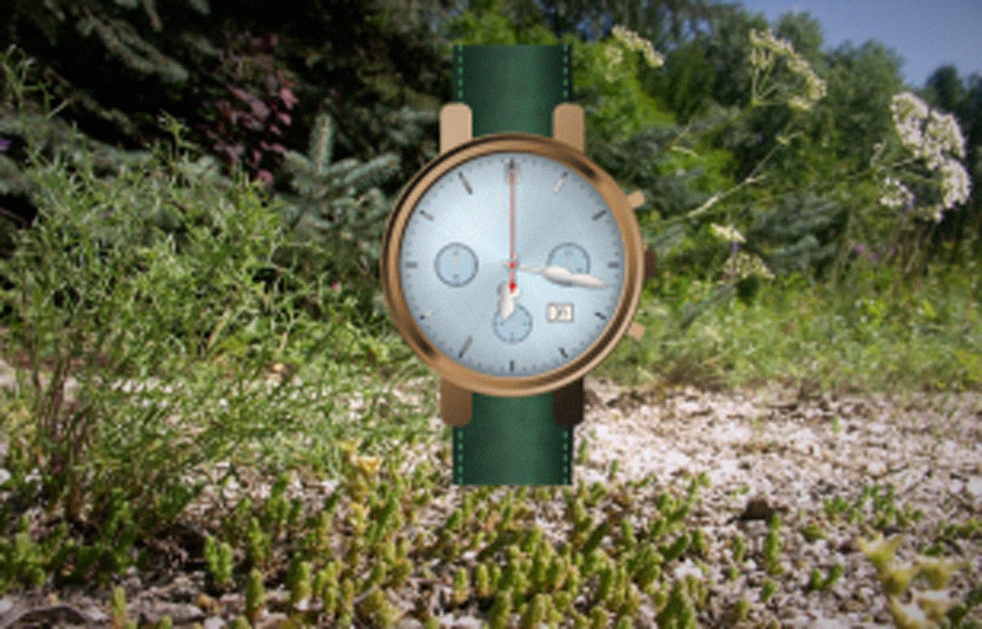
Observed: 6:17
